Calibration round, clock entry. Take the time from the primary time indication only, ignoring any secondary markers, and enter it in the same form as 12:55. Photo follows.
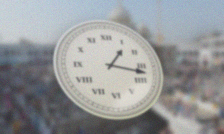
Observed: 1:17
